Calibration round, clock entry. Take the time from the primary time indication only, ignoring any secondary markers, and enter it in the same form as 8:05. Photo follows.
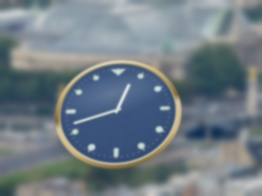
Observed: 12:42
